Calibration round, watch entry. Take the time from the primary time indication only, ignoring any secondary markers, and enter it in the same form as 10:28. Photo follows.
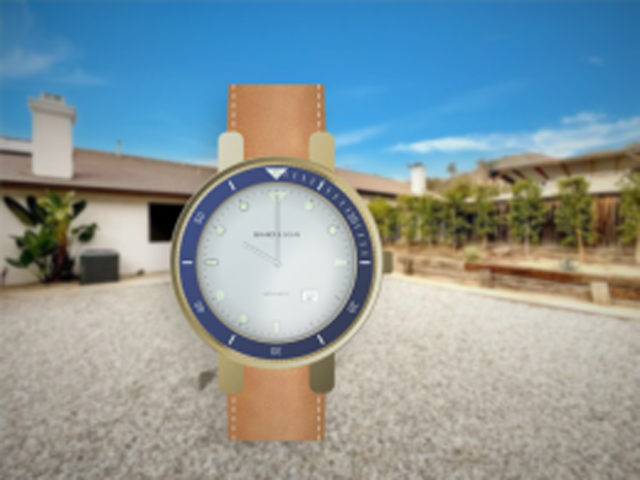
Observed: 10:00
